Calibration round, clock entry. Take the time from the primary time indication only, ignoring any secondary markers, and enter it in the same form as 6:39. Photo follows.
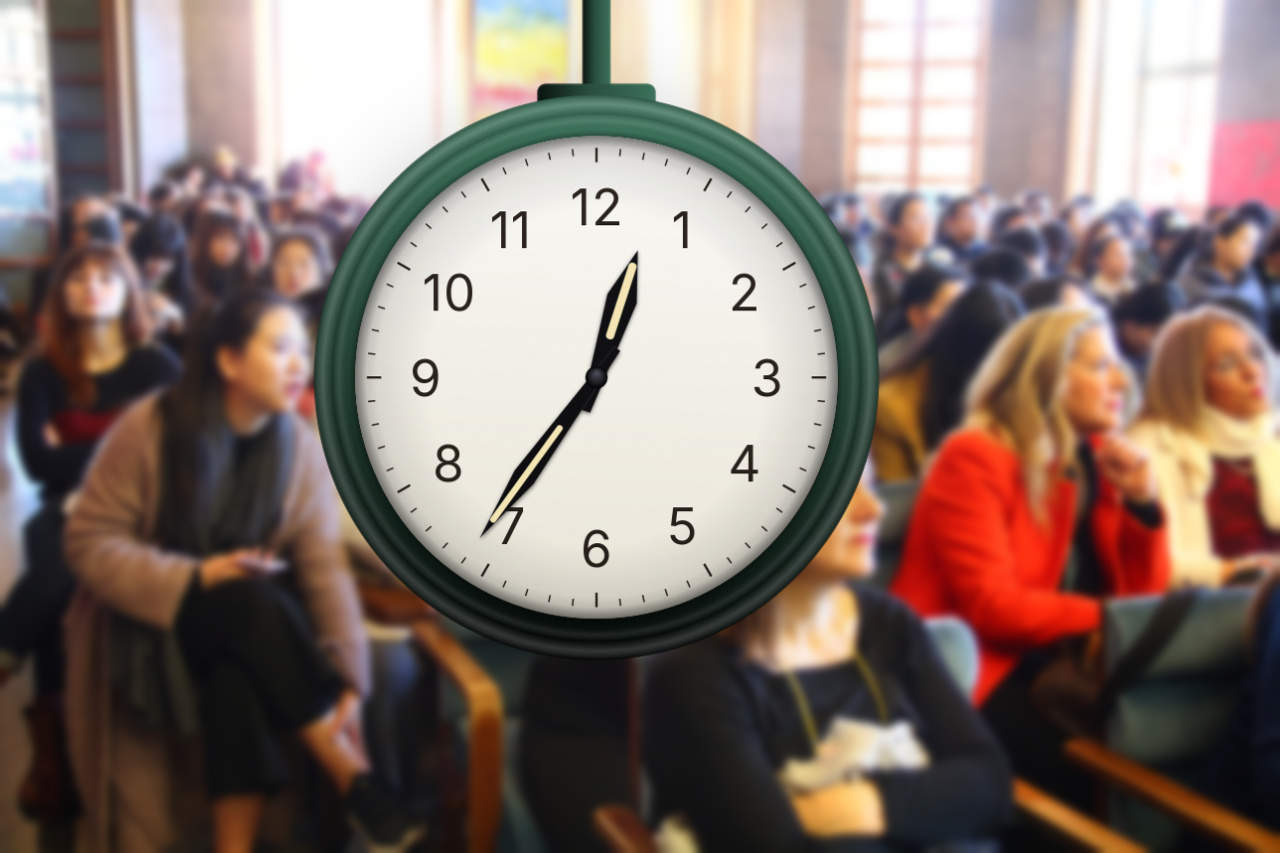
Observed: 12:36
